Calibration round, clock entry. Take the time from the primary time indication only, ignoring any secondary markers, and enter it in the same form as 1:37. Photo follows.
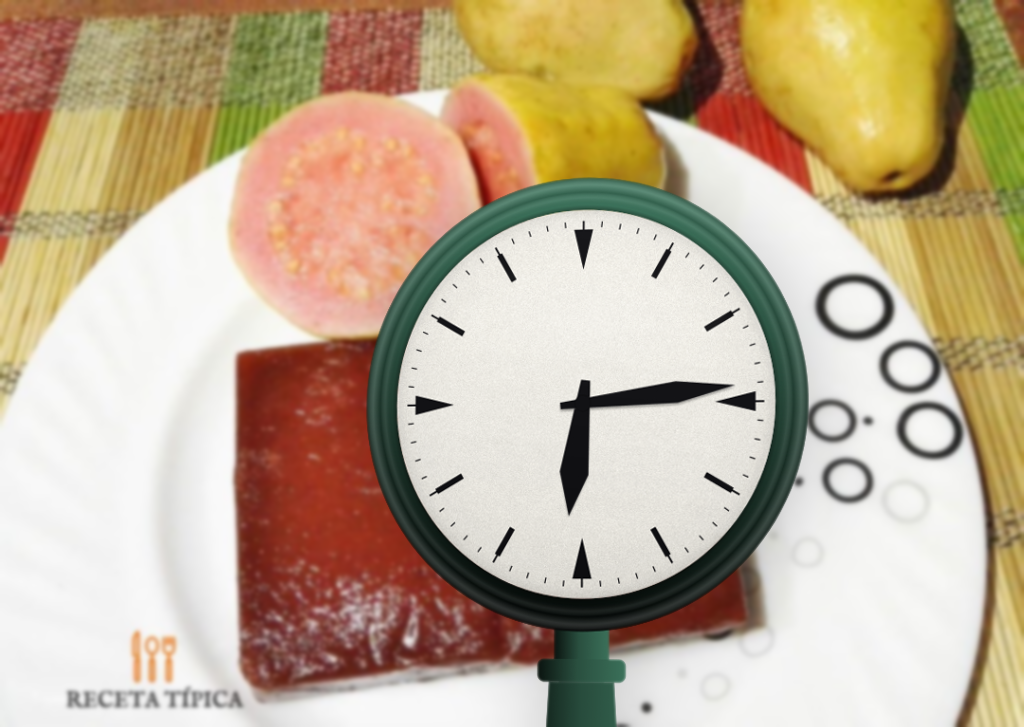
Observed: 6:14
